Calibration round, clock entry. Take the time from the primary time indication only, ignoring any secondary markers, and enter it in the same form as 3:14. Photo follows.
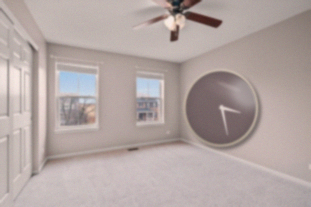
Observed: 3:28
